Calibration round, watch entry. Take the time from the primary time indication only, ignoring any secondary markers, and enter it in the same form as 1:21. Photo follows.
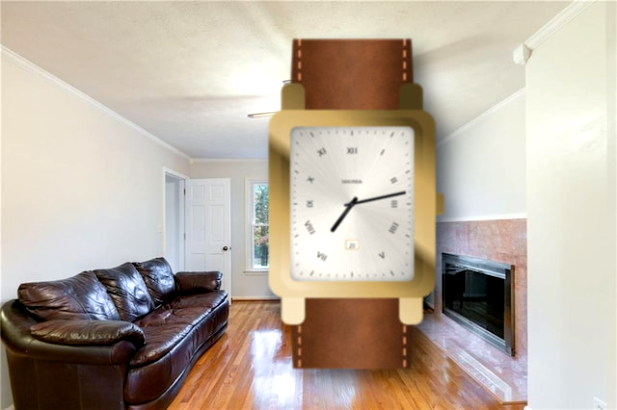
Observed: 7:13
